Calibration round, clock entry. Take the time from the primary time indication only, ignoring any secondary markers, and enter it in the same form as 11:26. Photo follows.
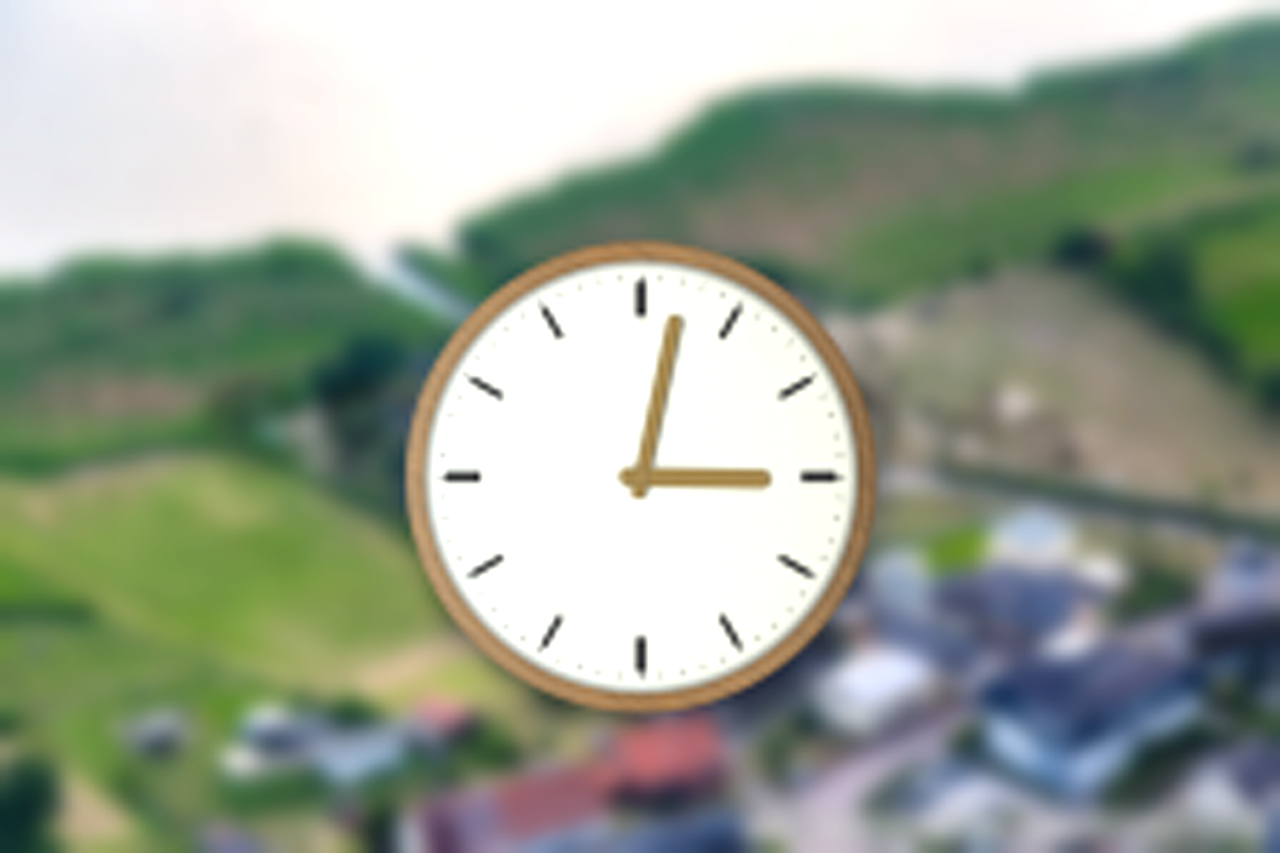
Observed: 3:02
